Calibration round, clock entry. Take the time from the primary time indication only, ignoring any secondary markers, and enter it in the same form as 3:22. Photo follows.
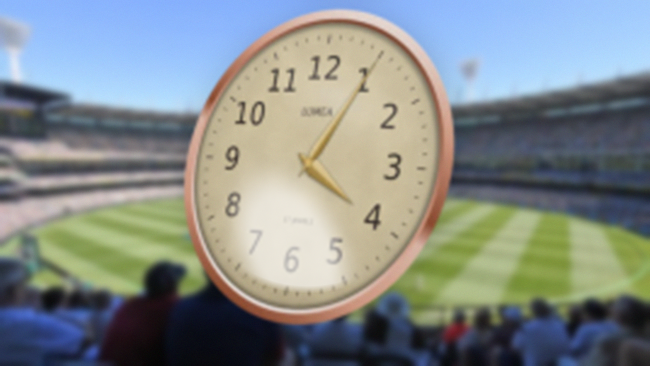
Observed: 4:05
